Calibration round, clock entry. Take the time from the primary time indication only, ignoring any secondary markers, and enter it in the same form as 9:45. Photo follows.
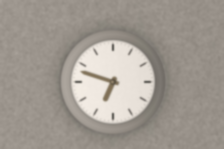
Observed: 6:48
